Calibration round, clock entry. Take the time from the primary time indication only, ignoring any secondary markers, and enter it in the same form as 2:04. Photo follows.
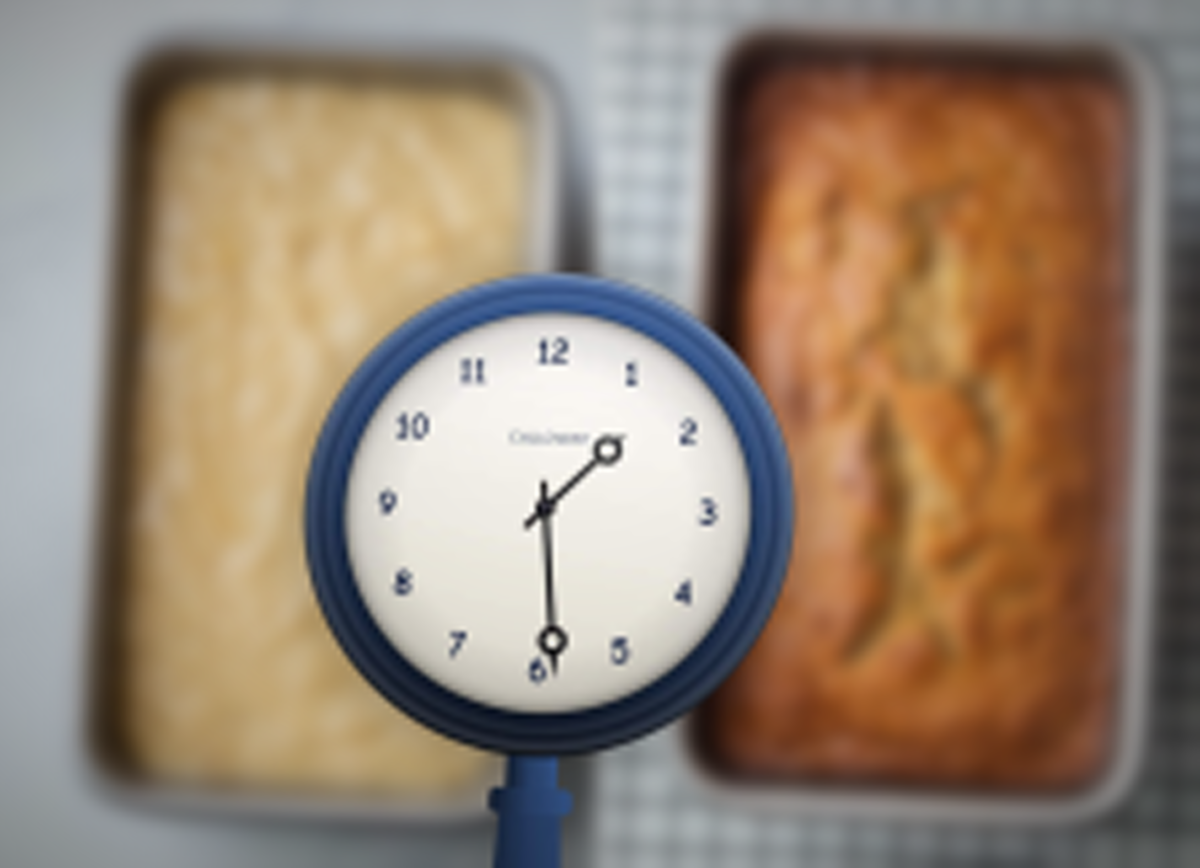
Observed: 1:29
